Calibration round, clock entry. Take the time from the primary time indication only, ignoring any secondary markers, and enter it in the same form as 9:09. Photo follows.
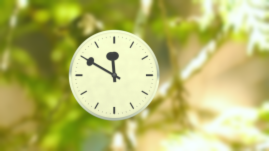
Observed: 11:50
